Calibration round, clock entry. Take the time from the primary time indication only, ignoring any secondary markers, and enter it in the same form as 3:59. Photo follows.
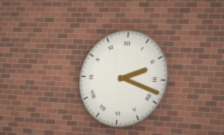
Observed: 2:18
